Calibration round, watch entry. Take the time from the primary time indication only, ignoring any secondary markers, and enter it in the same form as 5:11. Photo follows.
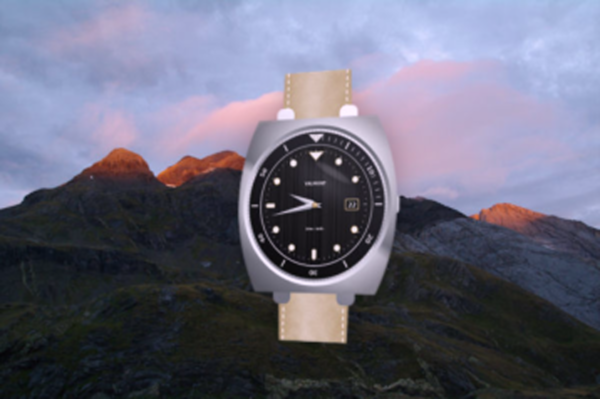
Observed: 9:43
